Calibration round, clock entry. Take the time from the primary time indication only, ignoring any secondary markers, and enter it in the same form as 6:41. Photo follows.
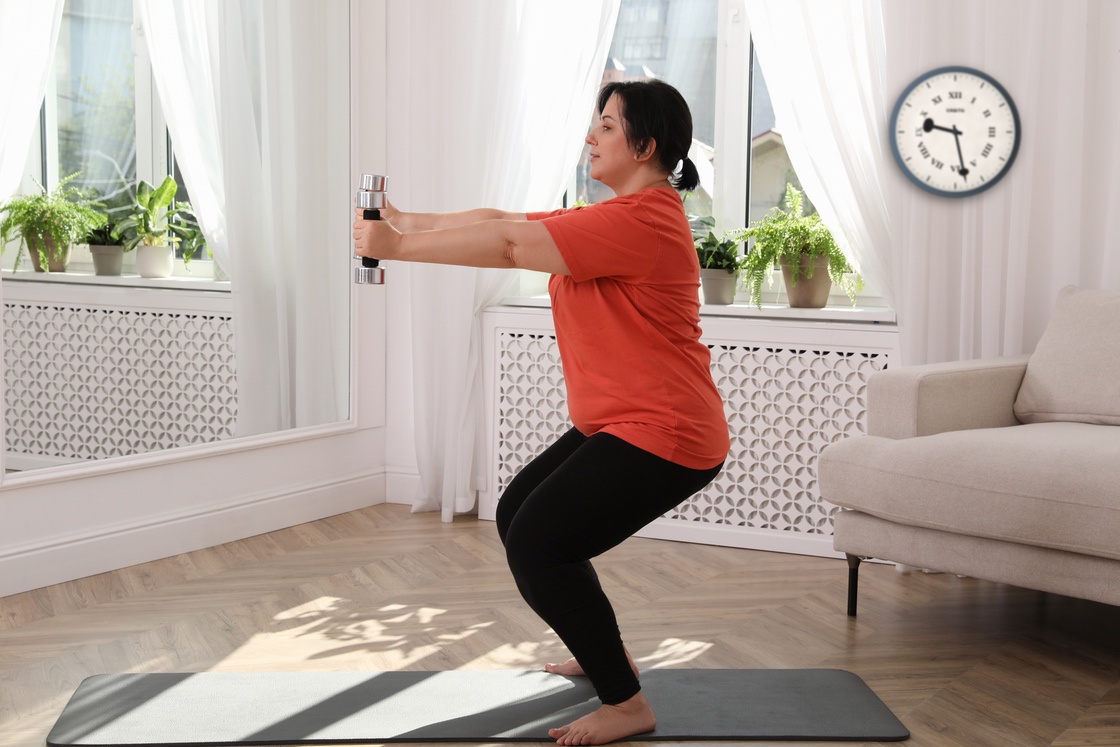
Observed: 9:28
